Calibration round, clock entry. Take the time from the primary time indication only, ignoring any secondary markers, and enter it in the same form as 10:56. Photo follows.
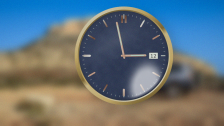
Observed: 2:58
